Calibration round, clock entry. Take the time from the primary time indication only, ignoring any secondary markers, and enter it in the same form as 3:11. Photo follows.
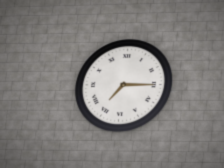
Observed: 7:15
